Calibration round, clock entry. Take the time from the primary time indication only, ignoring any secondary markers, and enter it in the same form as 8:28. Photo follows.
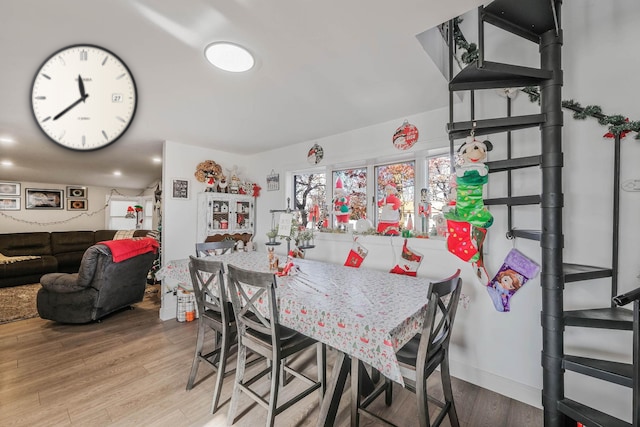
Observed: 11:39
